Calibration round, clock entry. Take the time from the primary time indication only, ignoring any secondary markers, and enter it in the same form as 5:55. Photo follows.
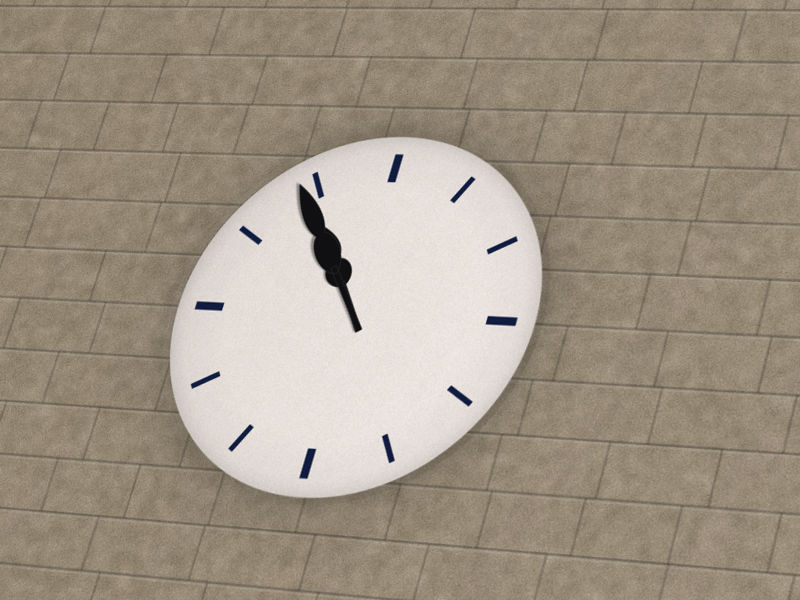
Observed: 10:54
